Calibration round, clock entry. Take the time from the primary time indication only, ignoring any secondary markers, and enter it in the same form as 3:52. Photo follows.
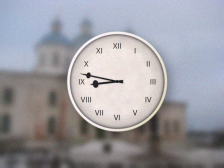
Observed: 8:47
